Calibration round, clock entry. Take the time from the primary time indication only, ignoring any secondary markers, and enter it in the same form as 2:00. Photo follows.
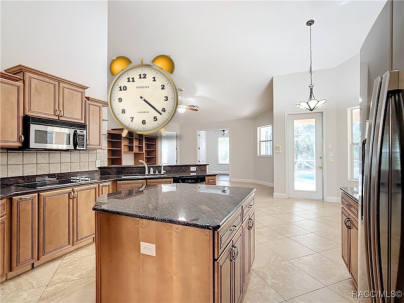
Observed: 4:22
